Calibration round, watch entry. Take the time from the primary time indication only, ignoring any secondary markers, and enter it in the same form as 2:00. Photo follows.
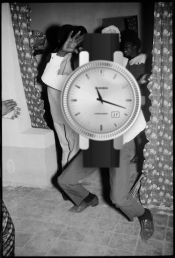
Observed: 11:18
